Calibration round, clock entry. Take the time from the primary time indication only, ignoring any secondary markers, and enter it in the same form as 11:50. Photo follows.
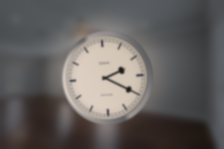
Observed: 2:20
